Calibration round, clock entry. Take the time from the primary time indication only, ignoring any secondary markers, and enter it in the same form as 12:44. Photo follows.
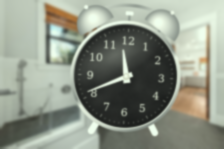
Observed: 11:41
